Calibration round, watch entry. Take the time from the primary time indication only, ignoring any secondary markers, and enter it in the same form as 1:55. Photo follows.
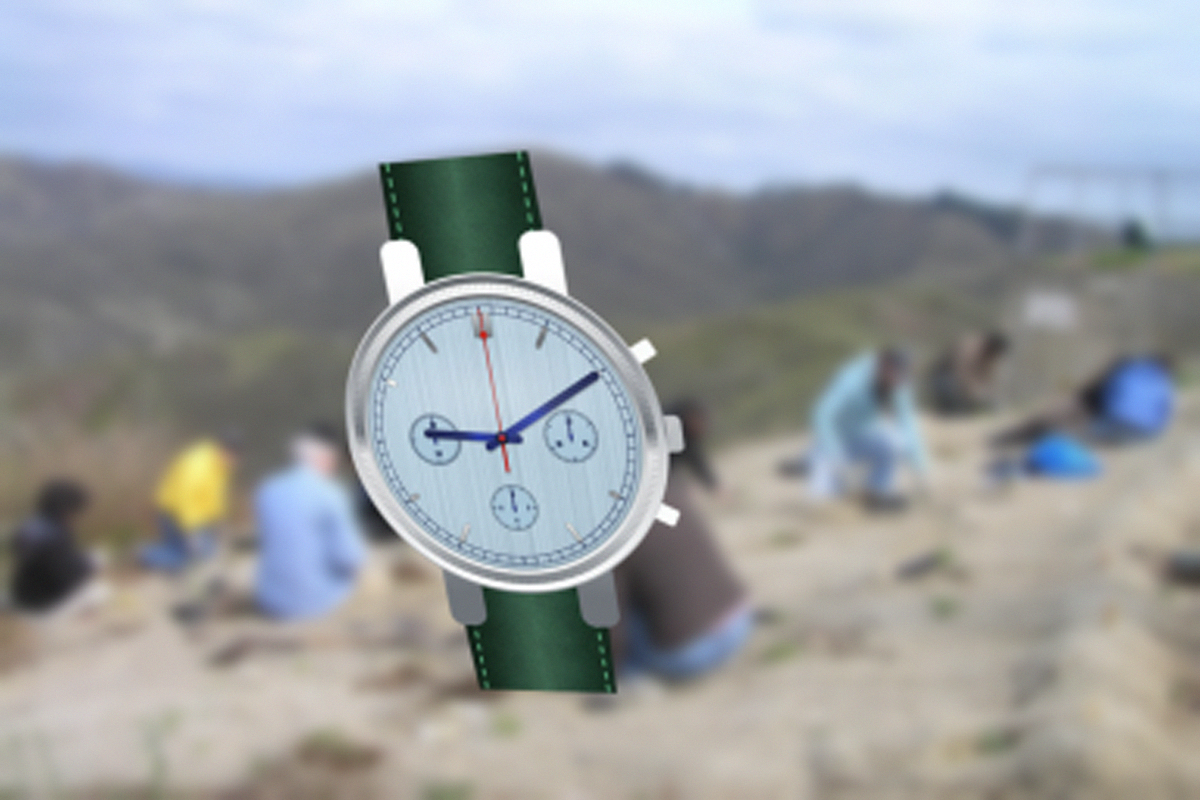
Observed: 9:10
